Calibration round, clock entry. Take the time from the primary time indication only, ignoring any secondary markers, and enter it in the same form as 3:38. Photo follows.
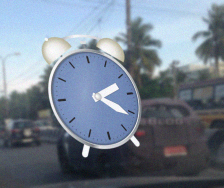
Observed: 2:21
